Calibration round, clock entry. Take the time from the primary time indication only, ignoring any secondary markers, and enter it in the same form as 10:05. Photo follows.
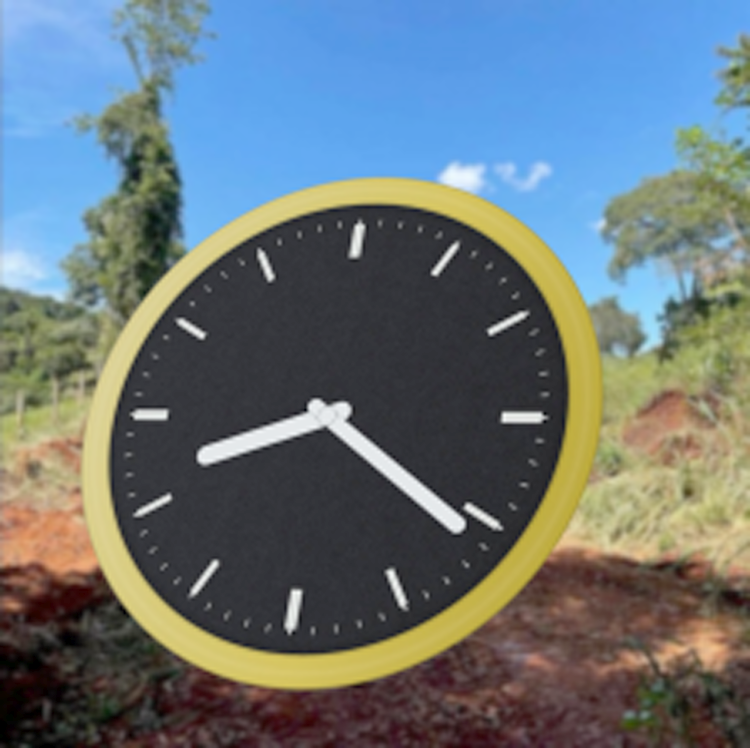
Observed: 8:21
